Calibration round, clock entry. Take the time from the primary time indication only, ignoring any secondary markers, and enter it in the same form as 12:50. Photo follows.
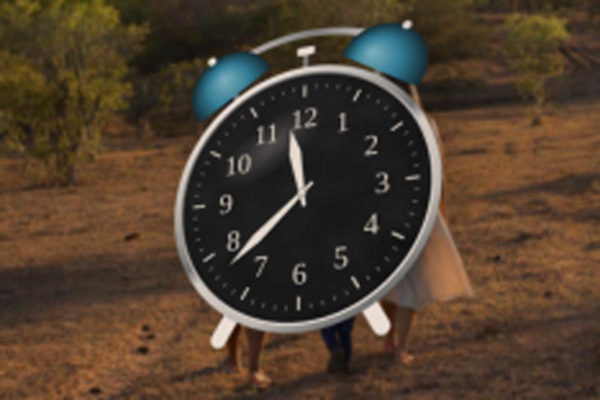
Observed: 11:38
